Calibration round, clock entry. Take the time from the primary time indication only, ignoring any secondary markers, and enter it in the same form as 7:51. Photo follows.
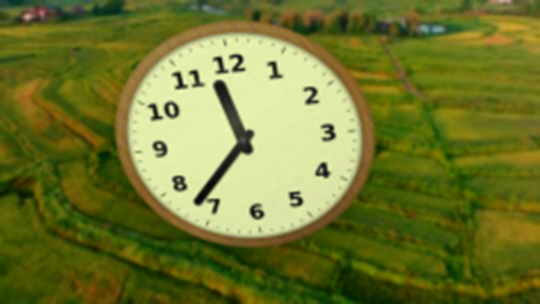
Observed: 11:37
